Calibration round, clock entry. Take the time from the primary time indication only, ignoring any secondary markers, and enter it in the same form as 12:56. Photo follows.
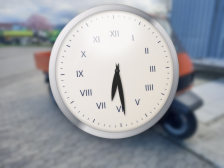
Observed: 6:29
